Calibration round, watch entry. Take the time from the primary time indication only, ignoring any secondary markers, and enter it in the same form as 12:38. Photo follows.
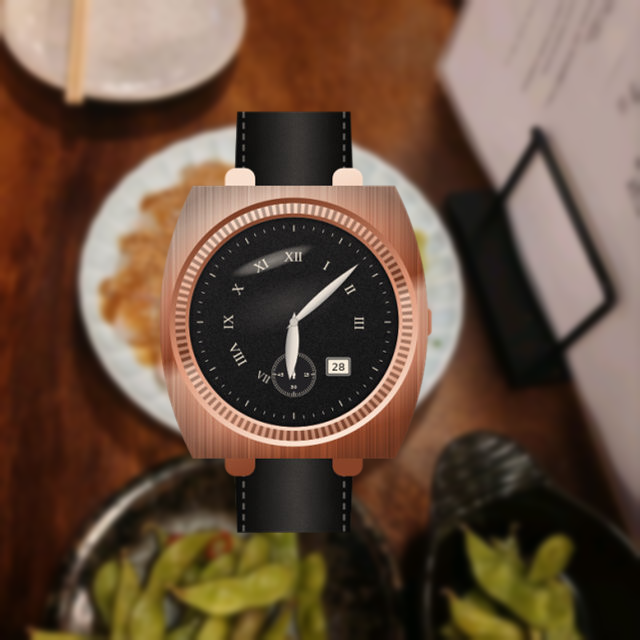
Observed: 6:08
